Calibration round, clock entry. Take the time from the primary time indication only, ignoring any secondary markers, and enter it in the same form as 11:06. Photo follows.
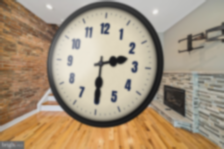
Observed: 2:30
